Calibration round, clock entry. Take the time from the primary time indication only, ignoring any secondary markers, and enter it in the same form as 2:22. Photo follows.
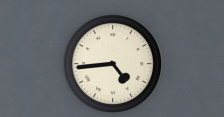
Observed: 4:44
